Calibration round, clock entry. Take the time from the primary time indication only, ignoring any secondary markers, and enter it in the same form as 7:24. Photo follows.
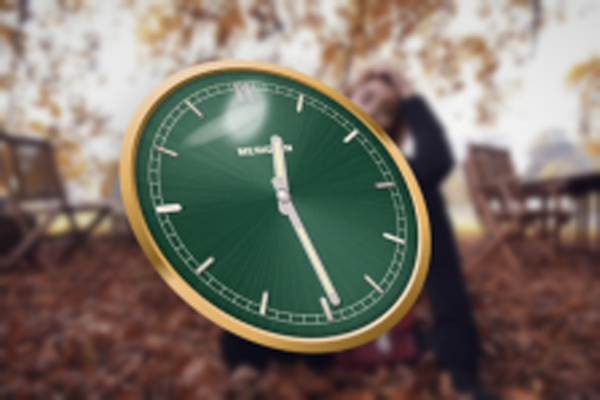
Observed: 12:29
